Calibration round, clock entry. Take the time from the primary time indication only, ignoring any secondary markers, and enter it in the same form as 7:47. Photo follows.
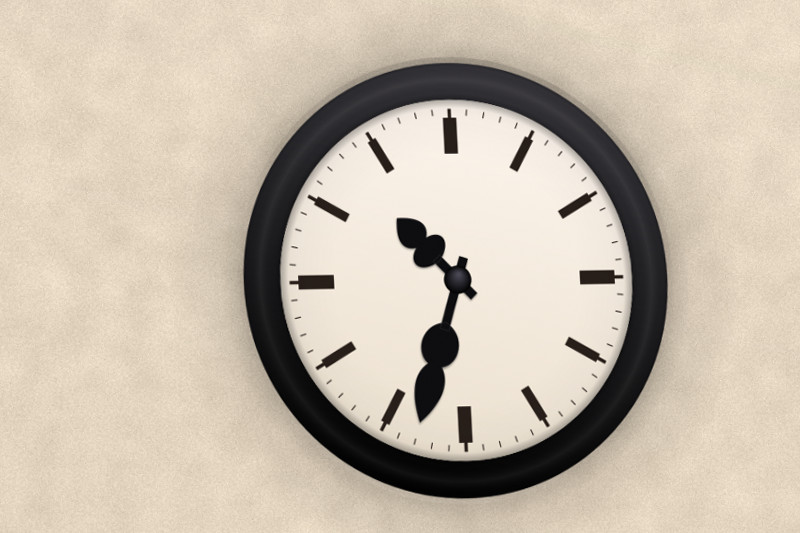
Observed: 10:33
